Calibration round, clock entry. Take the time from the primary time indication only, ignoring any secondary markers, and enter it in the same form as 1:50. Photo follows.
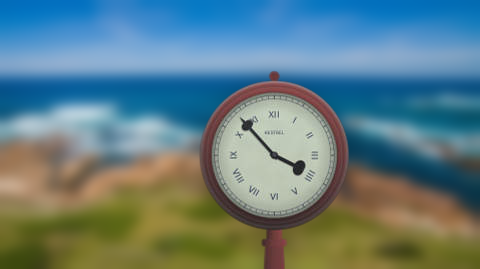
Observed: 3:53
